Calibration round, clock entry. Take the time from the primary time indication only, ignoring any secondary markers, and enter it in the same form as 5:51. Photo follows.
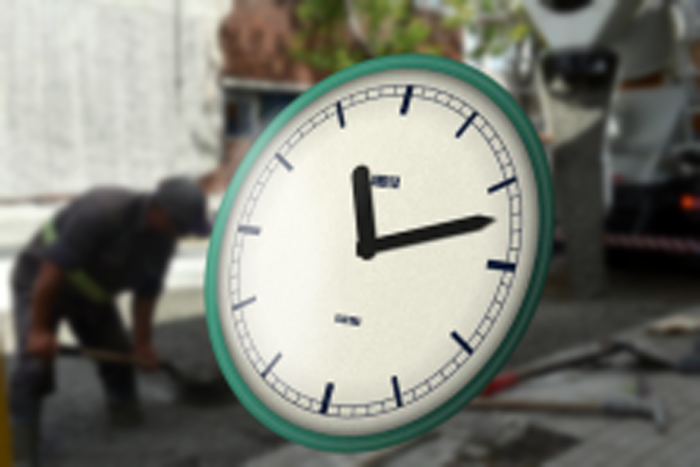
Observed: 11:12
